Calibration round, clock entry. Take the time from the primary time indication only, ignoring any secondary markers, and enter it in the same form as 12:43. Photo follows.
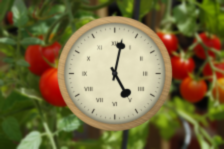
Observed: 5:02
